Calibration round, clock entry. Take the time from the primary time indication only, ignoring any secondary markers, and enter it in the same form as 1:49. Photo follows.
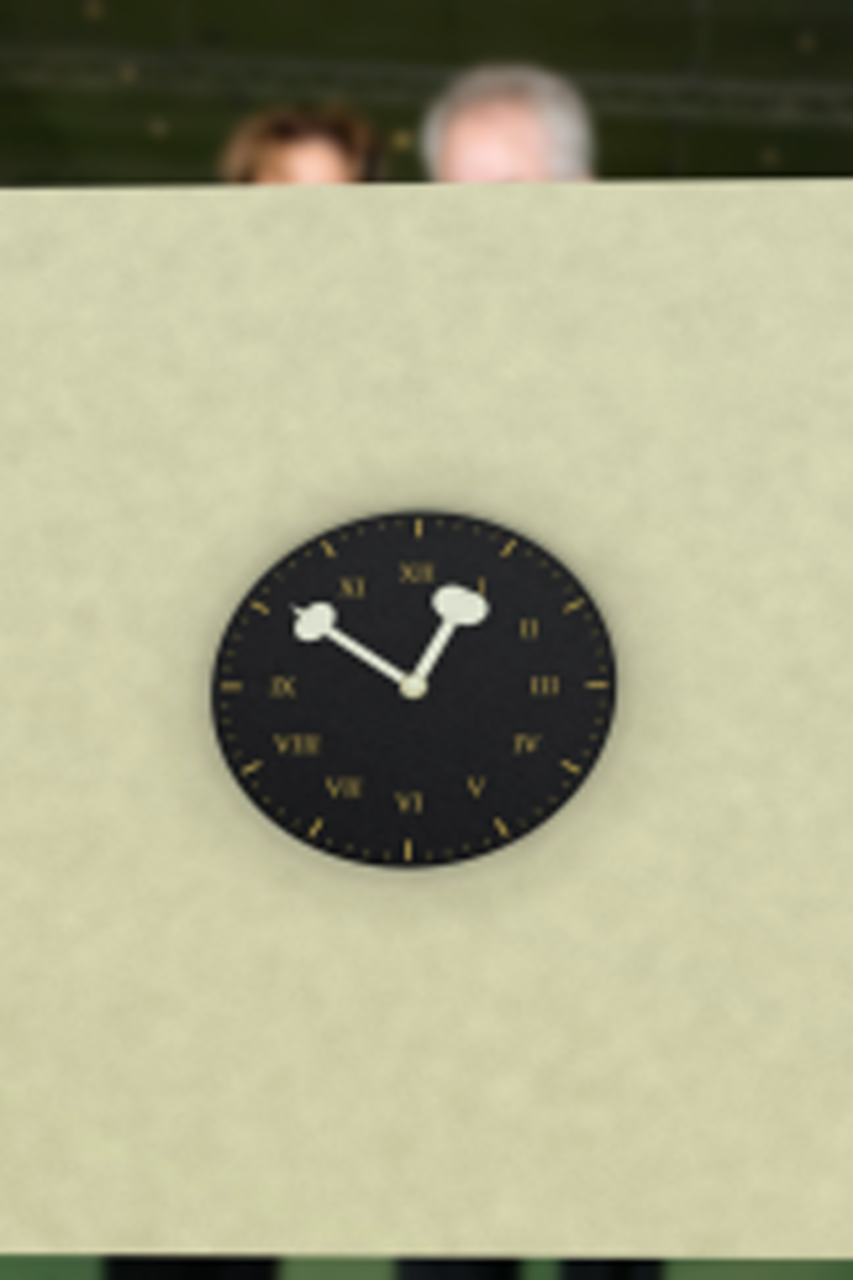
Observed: 12:51
